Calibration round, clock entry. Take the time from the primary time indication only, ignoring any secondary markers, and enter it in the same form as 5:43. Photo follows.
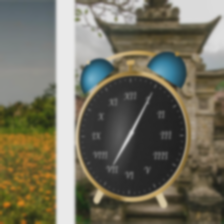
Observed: 7:05
